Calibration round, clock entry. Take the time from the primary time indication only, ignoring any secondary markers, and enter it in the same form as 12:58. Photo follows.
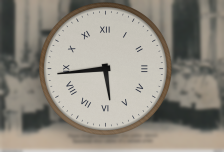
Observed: 5:44
